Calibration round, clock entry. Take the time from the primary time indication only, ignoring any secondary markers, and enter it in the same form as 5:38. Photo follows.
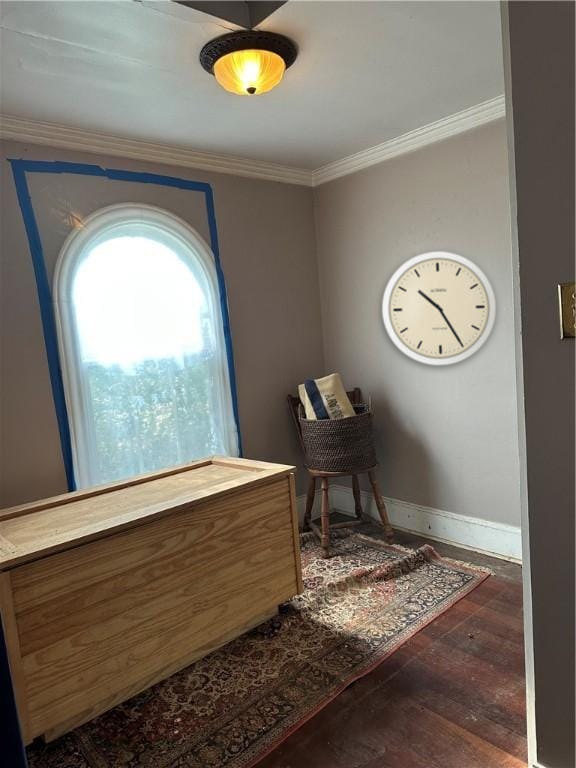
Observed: 10:25
